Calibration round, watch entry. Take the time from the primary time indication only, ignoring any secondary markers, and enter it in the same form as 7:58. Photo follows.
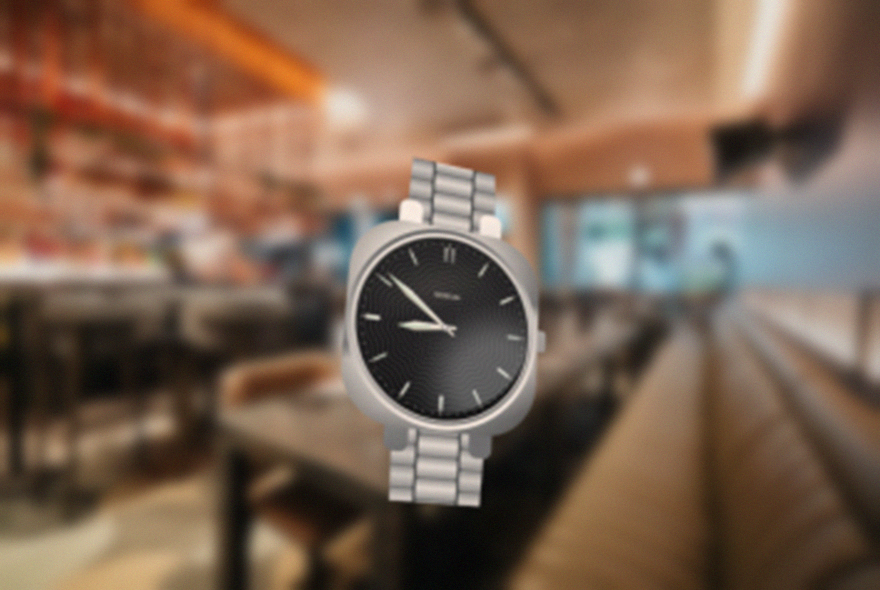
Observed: 8:51
